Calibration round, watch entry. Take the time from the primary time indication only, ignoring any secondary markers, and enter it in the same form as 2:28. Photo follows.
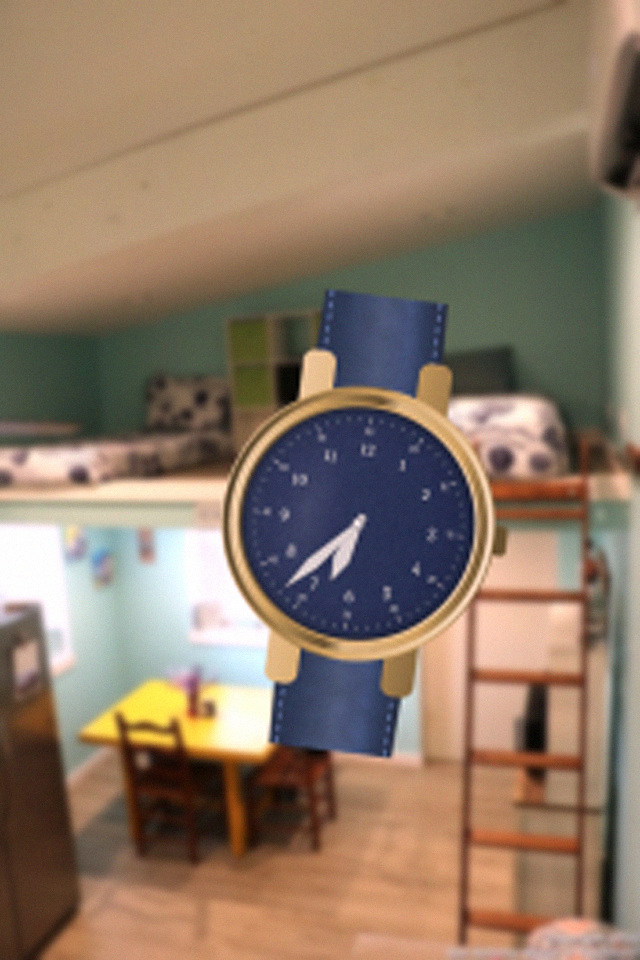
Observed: 6:37
